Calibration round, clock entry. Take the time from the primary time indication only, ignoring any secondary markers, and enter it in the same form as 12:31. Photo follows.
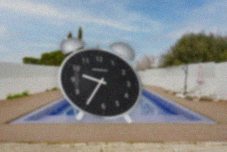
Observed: 9:35
